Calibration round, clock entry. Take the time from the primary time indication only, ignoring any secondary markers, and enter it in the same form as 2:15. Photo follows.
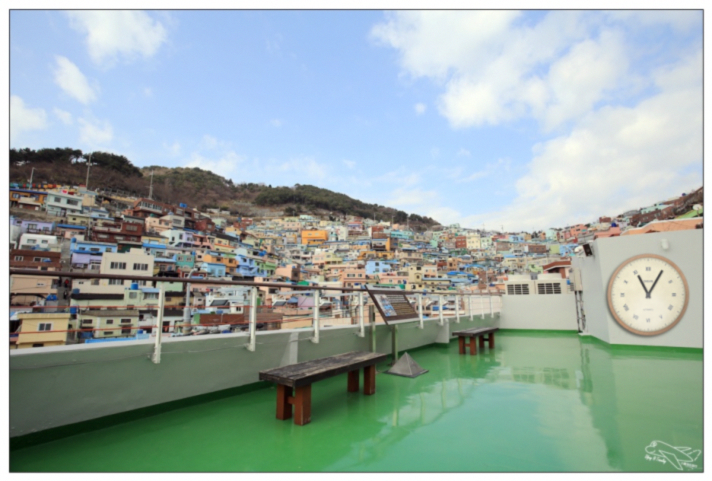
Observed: 11:05
